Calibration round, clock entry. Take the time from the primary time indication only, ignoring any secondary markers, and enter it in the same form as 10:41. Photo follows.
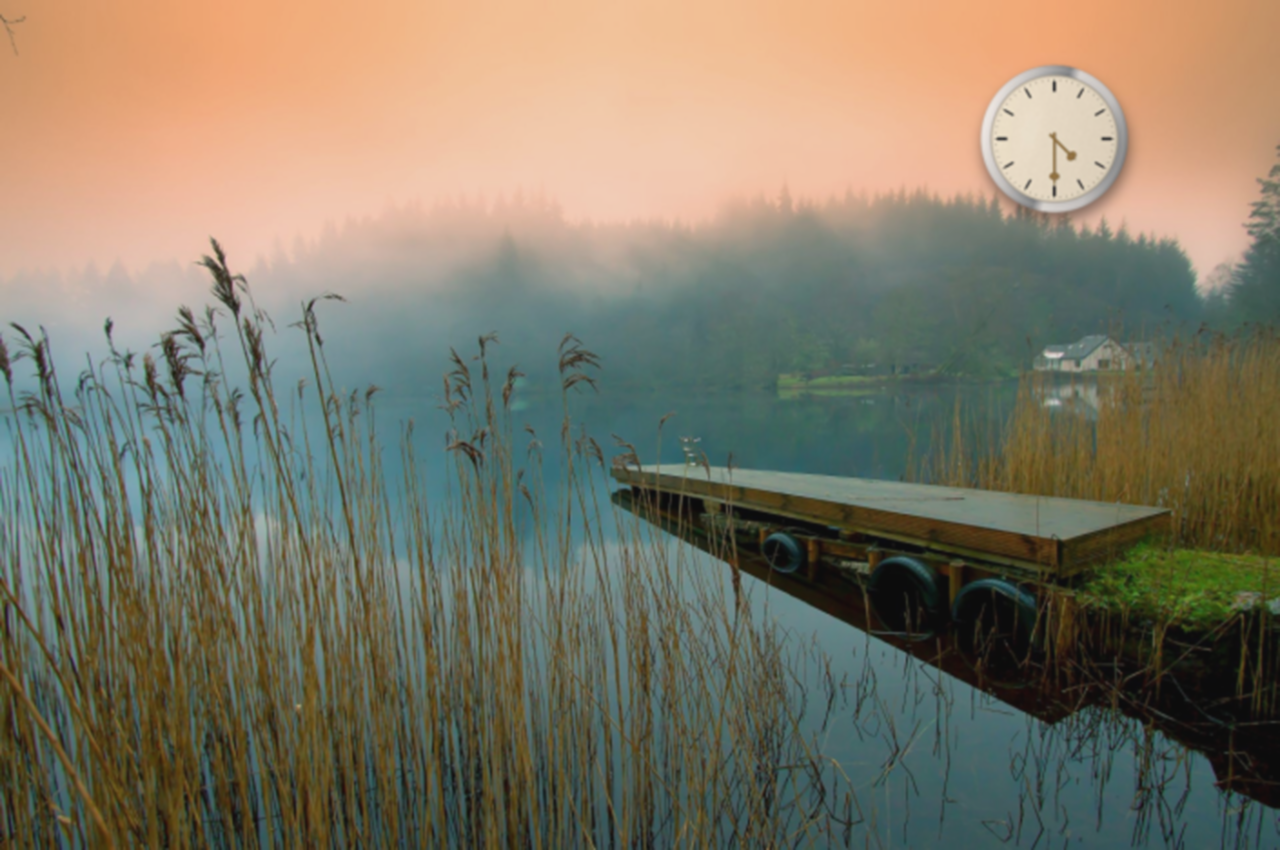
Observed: 4:30
